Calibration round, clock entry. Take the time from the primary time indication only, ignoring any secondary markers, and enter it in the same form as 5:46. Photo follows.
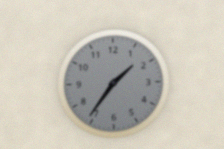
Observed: 1:36
